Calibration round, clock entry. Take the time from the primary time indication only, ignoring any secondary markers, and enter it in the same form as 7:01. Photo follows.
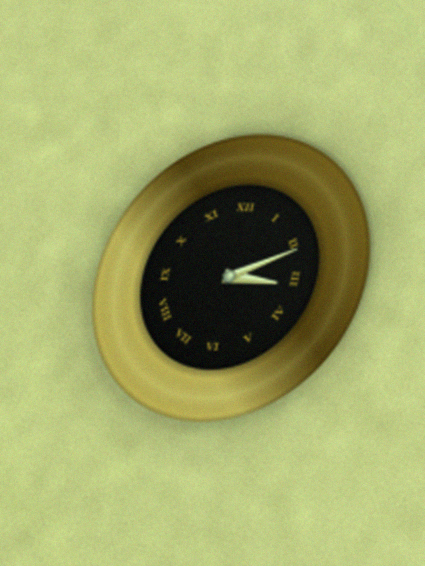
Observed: 3:11
